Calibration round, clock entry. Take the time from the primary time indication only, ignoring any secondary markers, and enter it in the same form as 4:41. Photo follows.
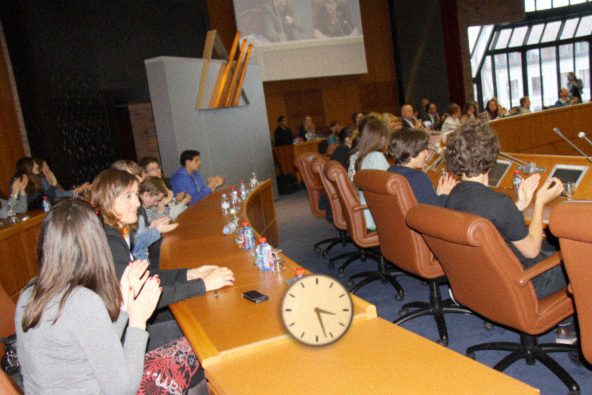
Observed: 3:27
